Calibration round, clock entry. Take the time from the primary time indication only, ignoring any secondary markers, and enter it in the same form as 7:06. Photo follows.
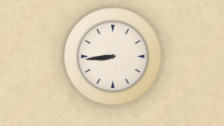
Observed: 8:44
